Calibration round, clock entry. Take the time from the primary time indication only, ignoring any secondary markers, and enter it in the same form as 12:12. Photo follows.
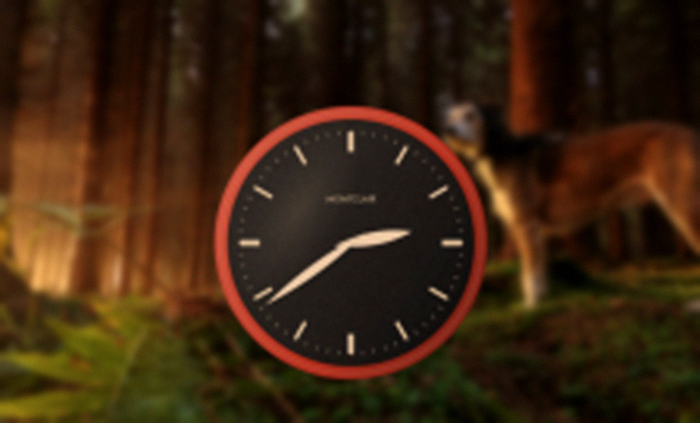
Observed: 2:39
